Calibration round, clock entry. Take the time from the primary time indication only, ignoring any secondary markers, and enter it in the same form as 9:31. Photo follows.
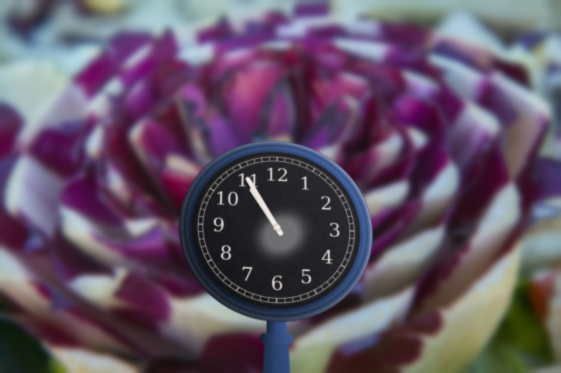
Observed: 10:55
